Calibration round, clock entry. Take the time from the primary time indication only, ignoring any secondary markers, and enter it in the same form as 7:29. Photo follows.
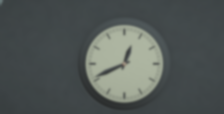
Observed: 12:41
